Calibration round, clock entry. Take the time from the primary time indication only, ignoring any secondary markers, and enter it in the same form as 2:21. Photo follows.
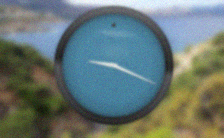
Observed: 9:19
